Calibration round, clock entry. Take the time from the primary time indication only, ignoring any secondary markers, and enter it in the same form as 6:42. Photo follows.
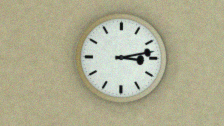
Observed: 3:13
